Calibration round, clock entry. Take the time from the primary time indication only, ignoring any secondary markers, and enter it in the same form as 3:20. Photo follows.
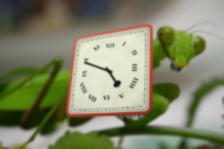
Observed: 4:49
